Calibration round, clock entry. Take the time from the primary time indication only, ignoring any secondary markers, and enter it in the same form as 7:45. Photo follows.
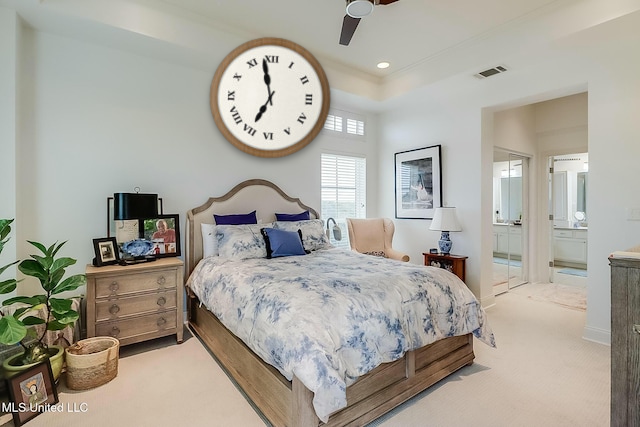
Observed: 6:58
